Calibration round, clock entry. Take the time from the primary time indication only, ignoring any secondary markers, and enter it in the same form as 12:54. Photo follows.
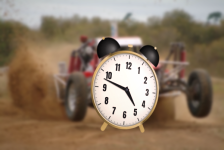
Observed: 4:48
